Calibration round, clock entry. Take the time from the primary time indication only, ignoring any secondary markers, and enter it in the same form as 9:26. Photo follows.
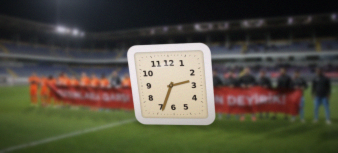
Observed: 2:34
